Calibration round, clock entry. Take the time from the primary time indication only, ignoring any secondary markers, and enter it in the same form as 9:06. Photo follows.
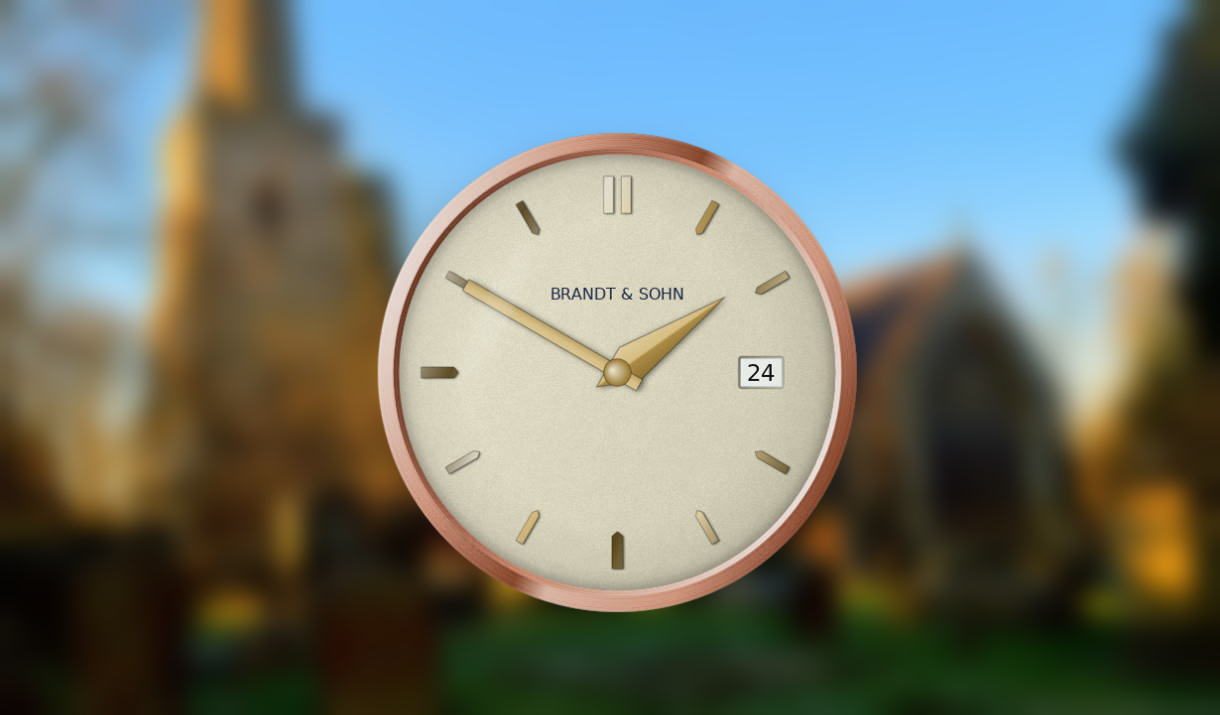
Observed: 1:50
